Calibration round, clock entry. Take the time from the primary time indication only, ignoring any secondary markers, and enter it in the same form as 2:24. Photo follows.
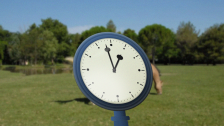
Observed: 12:58
